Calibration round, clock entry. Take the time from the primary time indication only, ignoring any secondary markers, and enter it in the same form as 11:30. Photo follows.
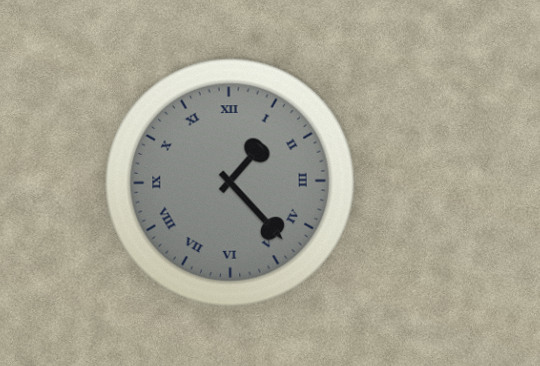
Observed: 1:23
